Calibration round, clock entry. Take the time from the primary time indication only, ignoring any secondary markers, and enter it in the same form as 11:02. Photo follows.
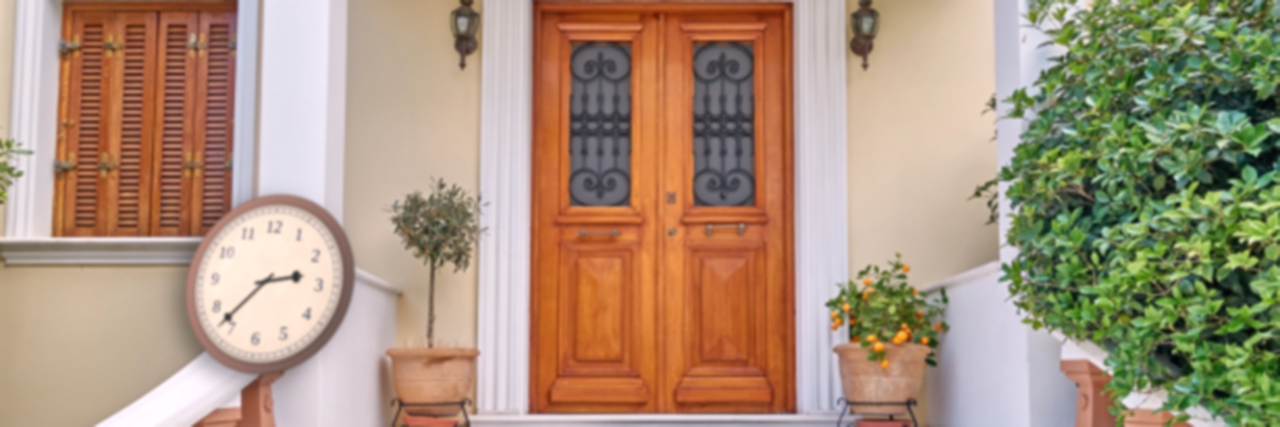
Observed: 2:37
